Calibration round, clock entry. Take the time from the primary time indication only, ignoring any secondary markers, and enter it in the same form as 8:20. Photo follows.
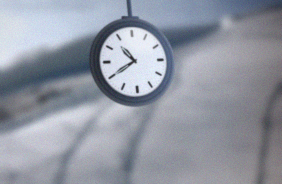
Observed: 10:40
